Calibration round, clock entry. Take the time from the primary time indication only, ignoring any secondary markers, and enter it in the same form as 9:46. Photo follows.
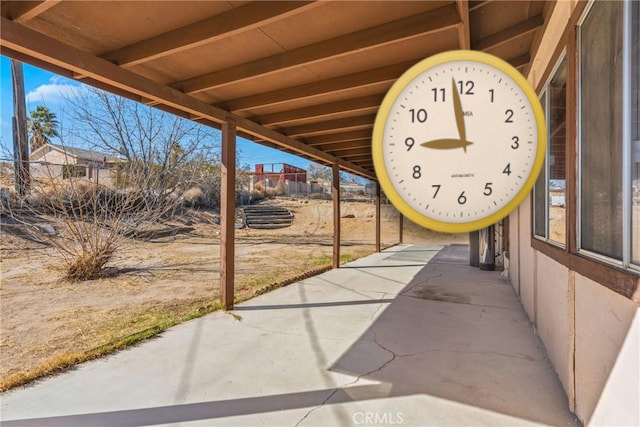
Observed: 8:58
